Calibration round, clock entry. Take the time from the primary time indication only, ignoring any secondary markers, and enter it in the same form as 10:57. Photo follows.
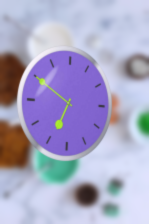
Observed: 6:50
